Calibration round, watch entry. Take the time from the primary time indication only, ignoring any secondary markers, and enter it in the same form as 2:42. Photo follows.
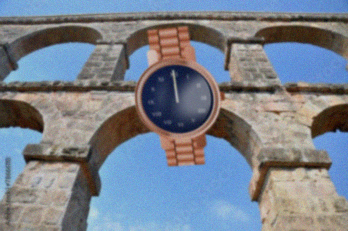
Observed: 12:00
